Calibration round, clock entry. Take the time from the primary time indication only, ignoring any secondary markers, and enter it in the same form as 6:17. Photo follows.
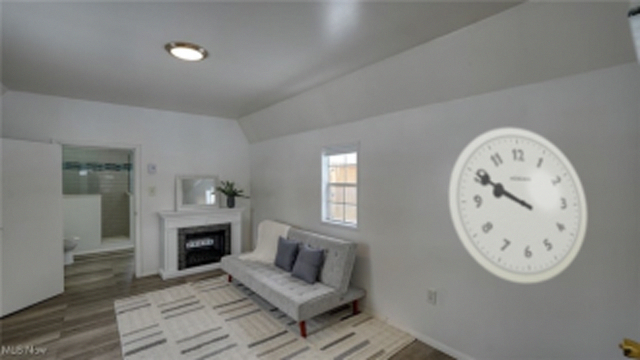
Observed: 9:50
